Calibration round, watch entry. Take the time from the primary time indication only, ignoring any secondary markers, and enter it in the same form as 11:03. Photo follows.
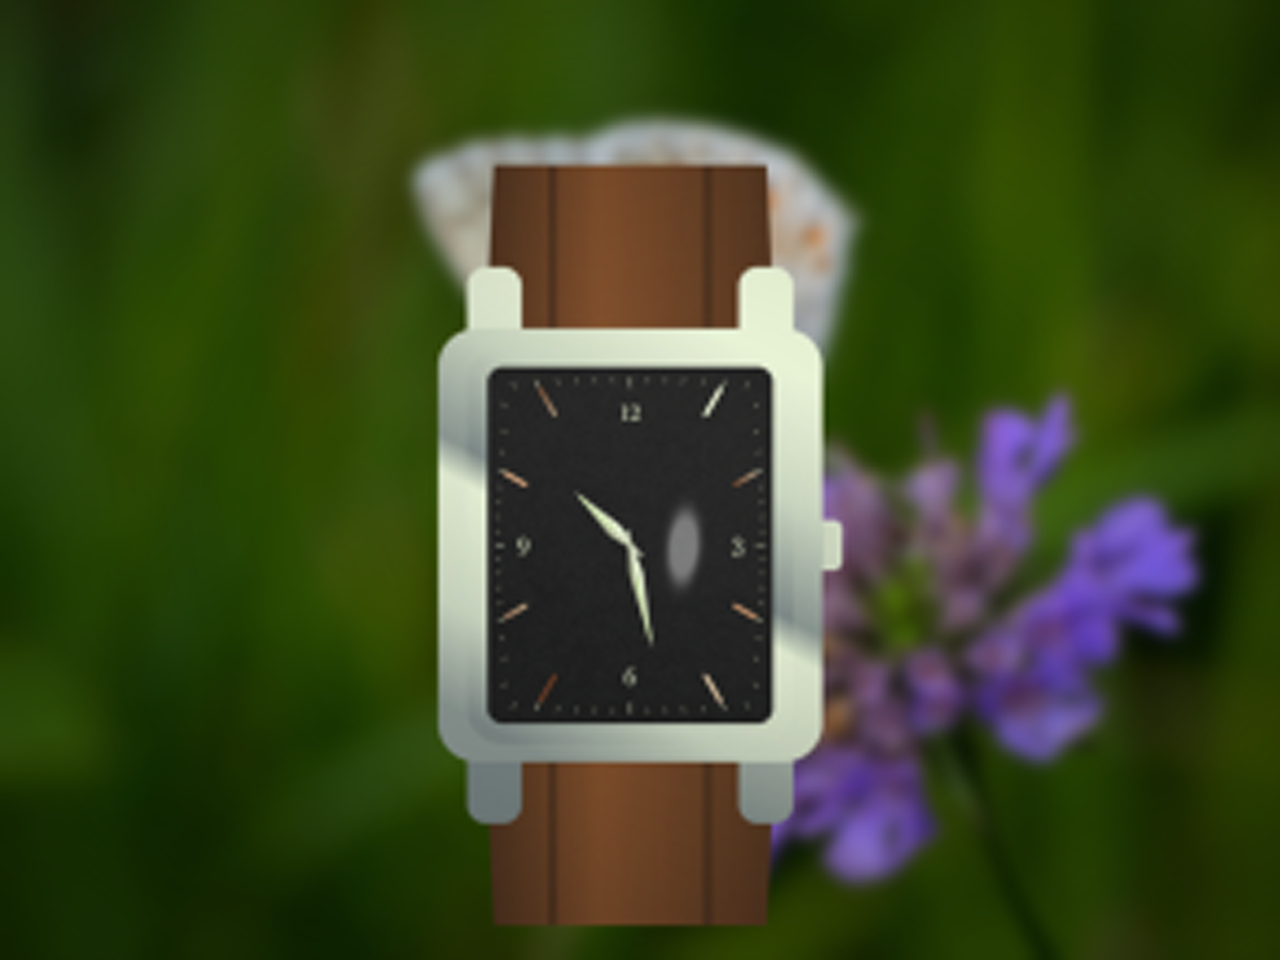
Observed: 10:28
